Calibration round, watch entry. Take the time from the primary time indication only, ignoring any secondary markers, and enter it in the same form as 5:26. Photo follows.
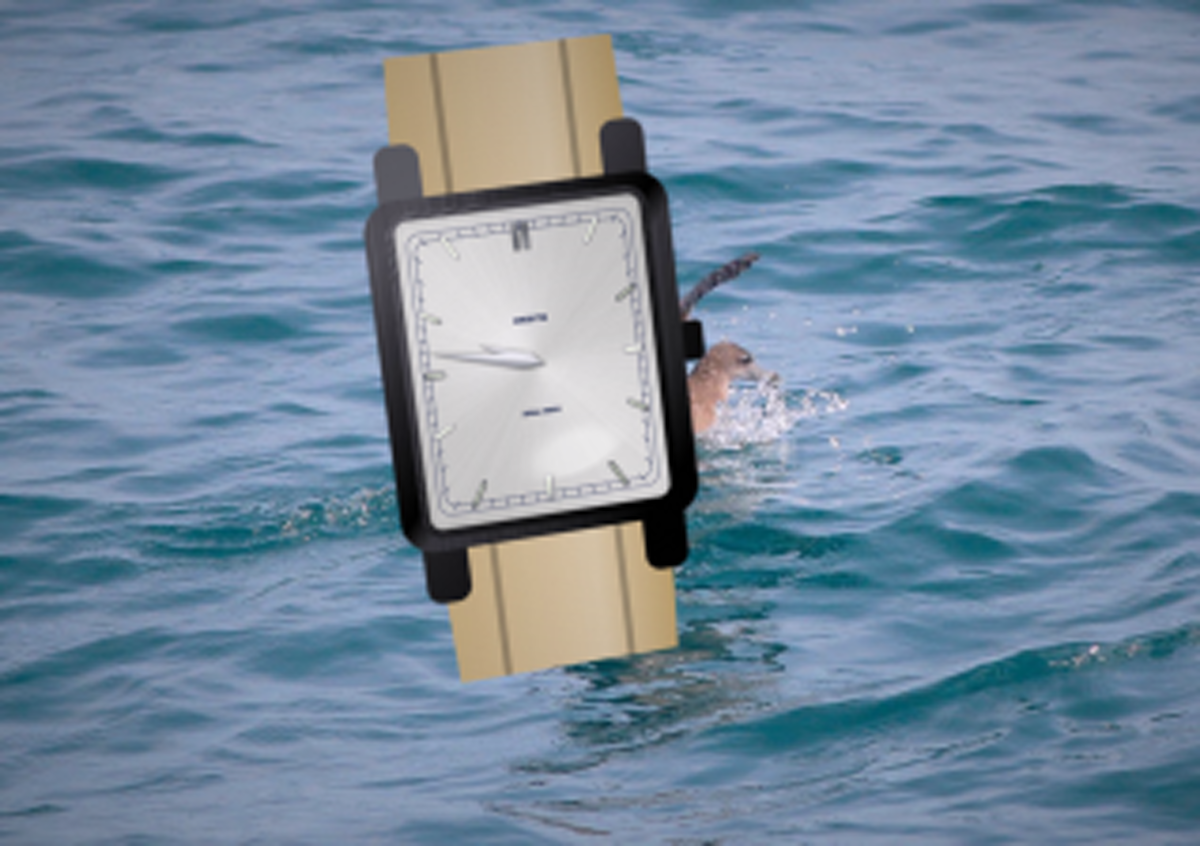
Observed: 9:47
